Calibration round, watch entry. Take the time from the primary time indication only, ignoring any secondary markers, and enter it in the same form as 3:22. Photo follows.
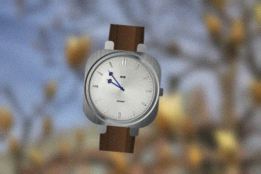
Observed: 9:53
